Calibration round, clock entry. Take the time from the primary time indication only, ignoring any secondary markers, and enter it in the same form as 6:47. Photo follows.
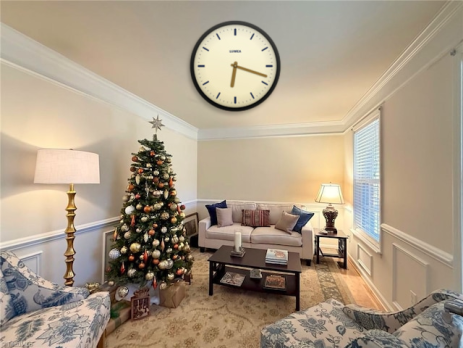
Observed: 6:18
